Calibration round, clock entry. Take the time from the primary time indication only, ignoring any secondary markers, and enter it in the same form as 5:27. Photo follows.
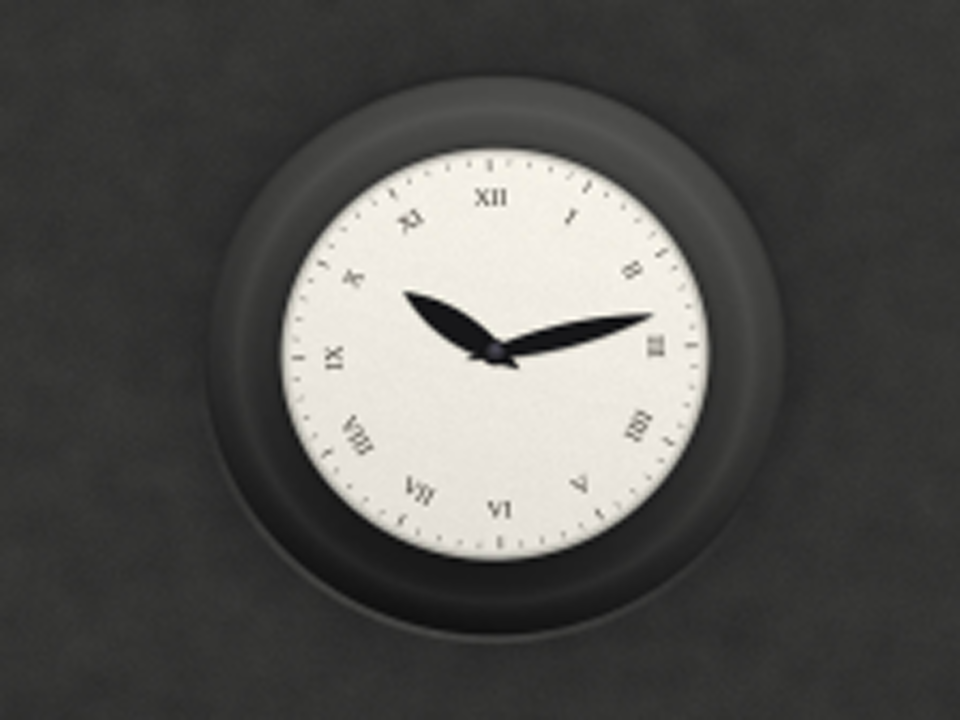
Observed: 10:13
